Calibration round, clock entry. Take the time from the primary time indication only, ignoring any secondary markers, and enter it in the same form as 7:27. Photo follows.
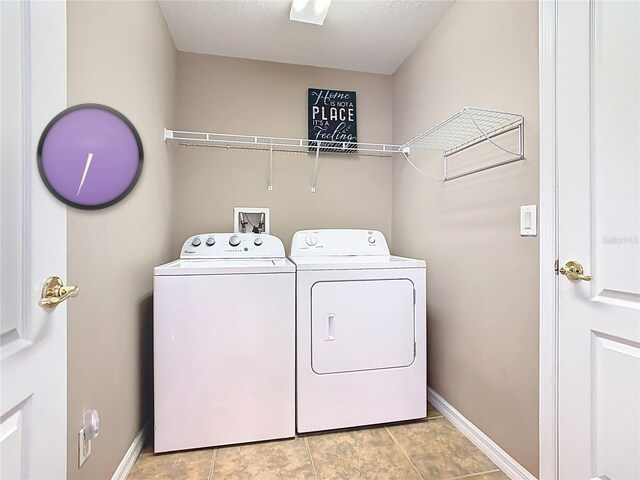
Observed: 6:33
